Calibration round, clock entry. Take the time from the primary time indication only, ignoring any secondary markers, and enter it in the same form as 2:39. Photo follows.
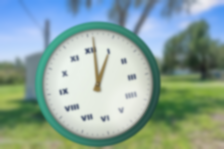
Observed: 1:01
